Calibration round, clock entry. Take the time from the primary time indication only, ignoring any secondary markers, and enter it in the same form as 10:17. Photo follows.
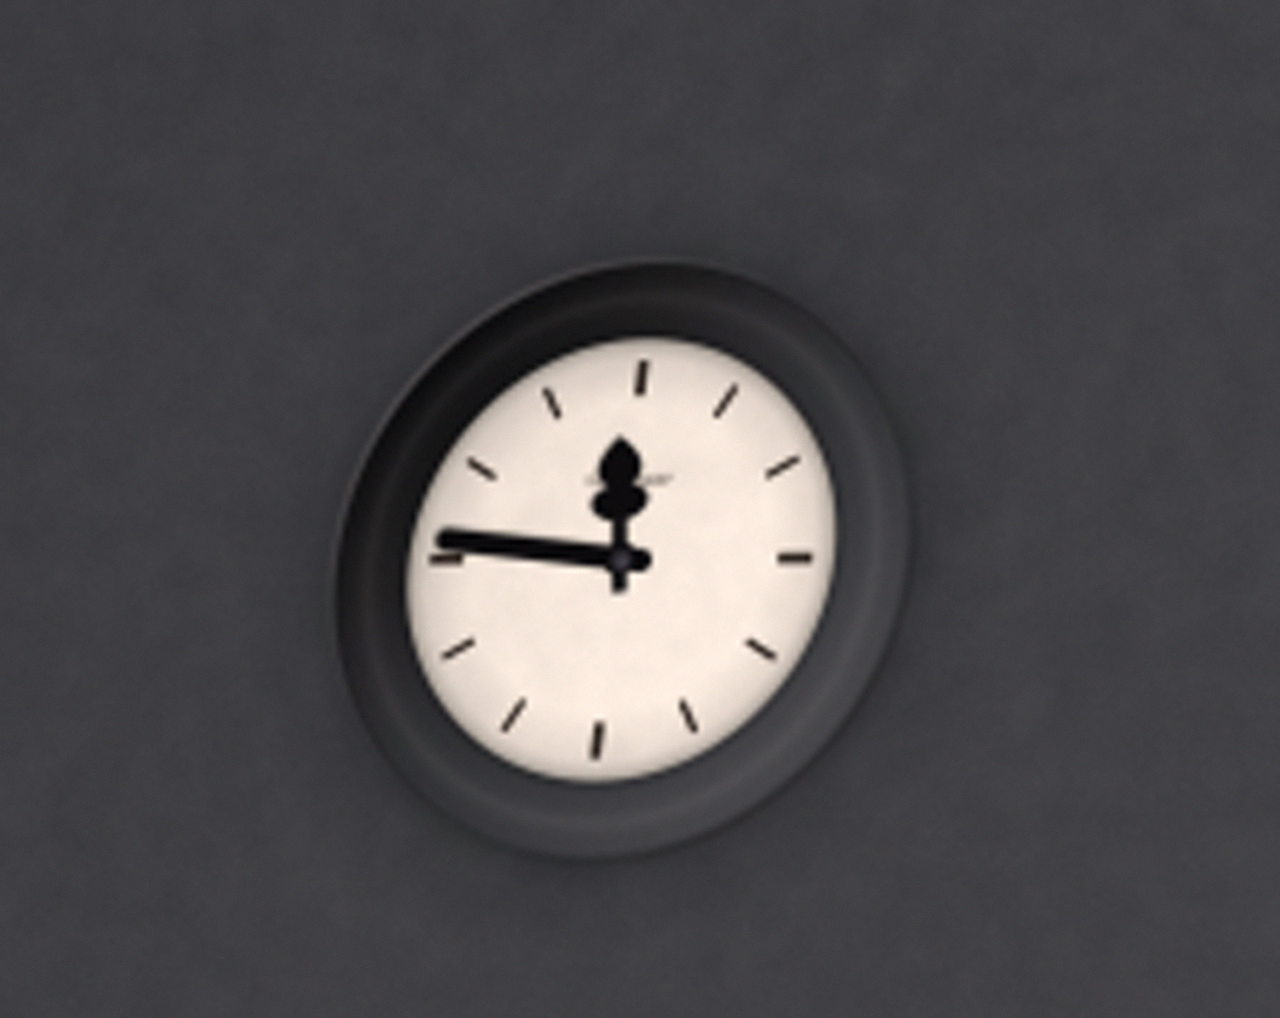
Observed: 11:46
